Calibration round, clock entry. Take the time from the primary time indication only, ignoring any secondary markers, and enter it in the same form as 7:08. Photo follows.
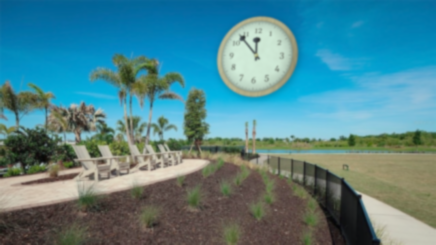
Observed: 11:53
